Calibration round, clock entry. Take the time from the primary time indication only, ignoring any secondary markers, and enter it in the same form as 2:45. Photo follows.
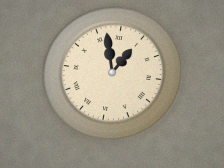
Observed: 12:57
